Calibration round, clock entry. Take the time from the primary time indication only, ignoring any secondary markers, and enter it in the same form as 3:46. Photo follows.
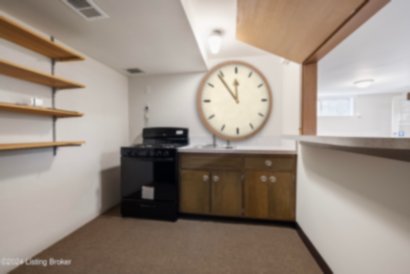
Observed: 11:54
